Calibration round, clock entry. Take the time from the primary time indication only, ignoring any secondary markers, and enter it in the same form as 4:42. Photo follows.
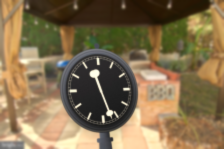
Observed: 11:27
